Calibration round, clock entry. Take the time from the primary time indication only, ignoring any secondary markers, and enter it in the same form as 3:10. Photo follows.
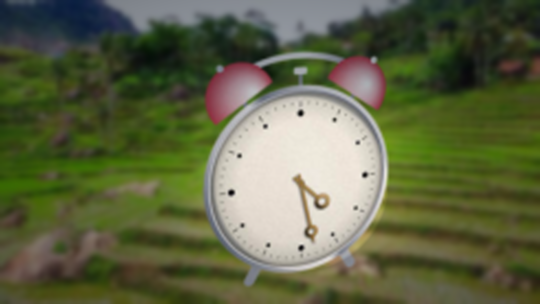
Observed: 4:28
